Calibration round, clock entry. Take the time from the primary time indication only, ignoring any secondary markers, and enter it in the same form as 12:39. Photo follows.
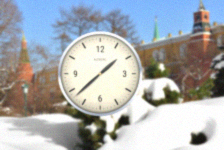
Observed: 1:38
